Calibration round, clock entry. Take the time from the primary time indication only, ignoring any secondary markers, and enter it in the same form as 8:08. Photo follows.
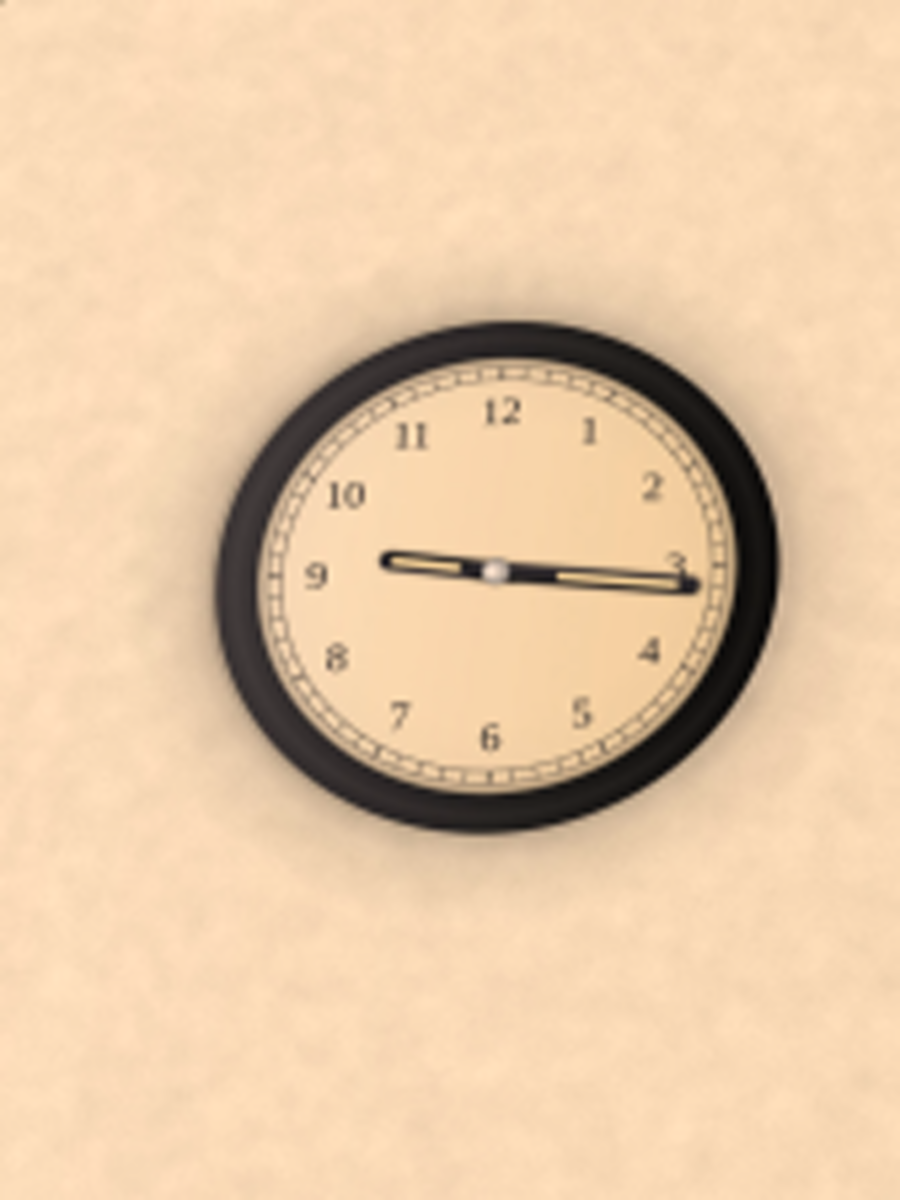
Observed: 9:16
